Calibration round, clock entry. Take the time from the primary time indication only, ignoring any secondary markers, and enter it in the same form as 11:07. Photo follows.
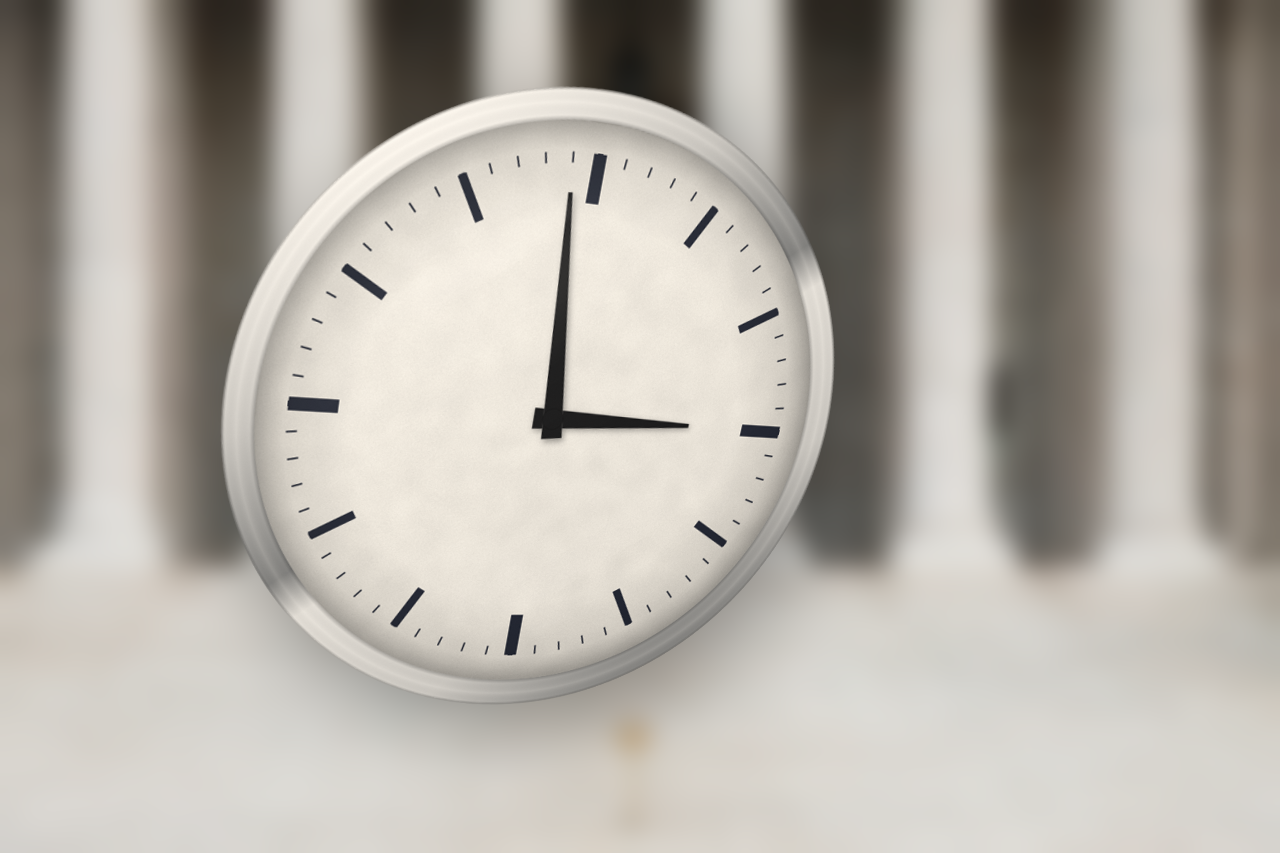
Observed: 2:59
